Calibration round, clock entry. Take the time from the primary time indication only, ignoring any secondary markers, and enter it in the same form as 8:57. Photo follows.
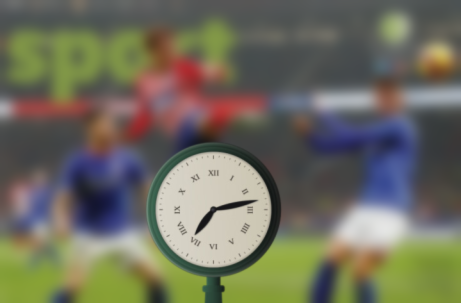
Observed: 7:13
